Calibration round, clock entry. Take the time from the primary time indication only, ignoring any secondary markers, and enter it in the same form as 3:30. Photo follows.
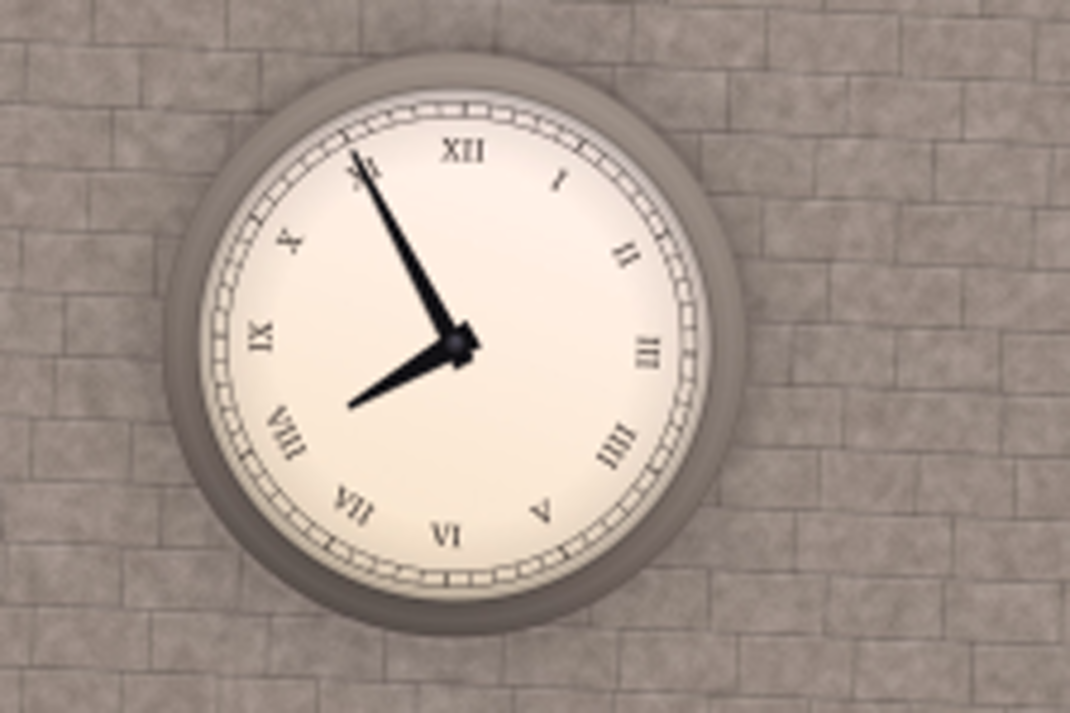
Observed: 7:55
